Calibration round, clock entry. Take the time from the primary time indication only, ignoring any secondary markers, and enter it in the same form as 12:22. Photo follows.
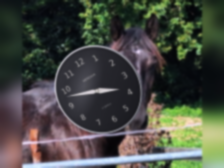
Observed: 3:48
